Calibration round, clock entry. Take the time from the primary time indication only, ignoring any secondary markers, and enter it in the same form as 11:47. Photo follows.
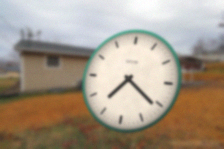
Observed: 7:21
